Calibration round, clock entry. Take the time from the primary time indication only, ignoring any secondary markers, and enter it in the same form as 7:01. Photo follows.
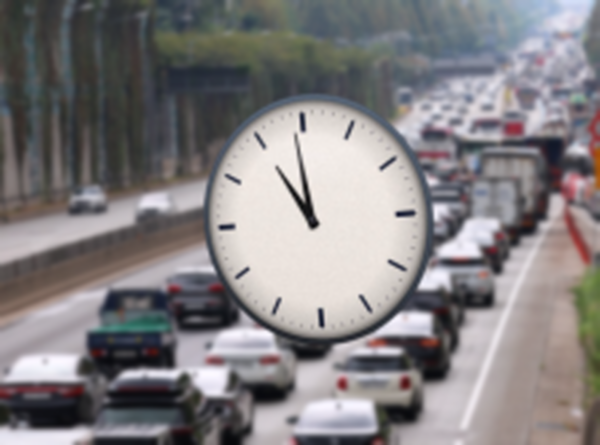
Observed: 10:59
